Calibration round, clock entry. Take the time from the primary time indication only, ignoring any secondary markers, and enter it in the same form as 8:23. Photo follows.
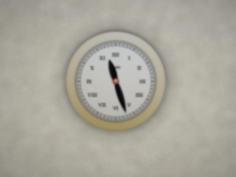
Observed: 11:27
